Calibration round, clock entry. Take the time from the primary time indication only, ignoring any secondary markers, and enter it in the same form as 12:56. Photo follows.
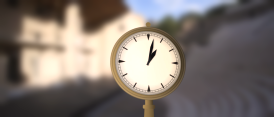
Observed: 1:02
